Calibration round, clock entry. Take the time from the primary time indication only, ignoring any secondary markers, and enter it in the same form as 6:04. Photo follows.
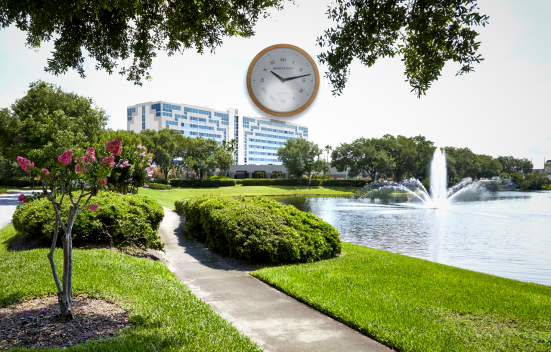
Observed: 10:13
